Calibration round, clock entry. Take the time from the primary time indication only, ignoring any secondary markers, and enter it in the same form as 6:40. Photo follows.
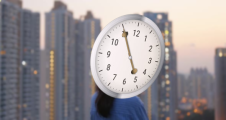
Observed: 4:55
